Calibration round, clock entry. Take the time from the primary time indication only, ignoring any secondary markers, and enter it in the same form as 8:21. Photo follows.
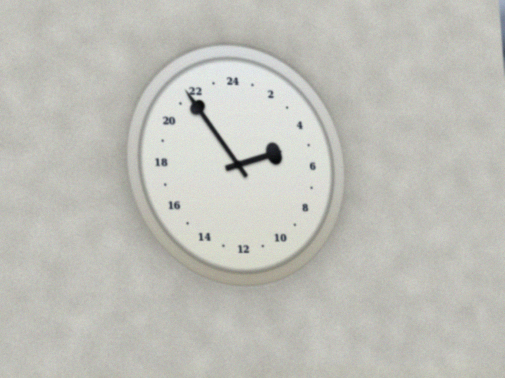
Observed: 4:54
